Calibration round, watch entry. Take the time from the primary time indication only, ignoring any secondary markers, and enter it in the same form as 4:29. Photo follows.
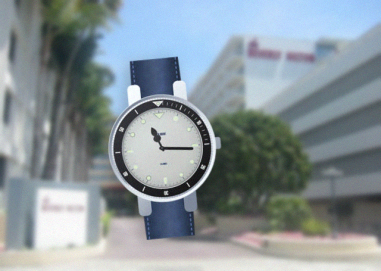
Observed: 11:16
